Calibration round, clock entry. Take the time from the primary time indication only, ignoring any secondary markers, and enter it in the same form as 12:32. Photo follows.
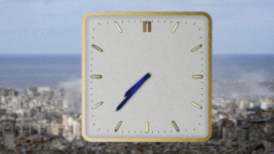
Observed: 7:37
